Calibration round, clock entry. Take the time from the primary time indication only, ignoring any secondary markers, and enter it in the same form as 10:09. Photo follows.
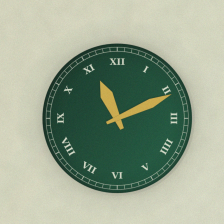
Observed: 11:11
